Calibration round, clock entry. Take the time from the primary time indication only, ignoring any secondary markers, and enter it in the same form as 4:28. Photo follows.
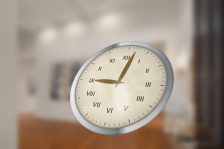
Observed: 9:02
